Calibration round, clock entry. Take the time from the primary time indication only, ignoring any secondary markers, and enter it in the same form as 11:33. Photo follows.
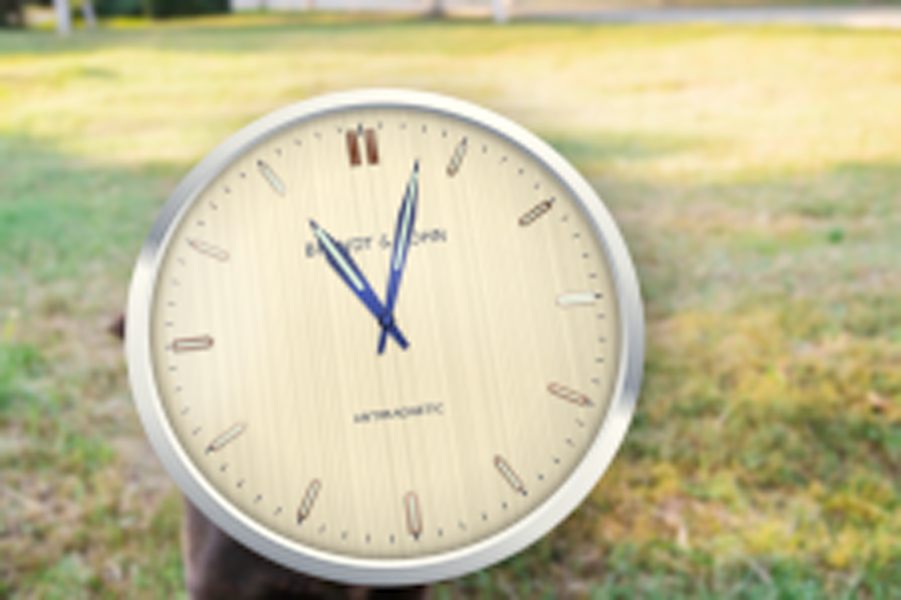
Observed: 11:03
